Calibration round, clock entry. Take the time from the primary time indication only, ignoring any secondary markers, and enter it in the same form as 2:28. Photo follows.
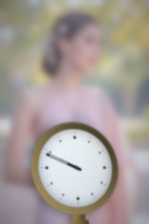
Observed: 9:49
